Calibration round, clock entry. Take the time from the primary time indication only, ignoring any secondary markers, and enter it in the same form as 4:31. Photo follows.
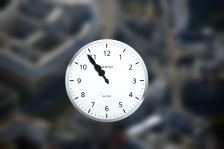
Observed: 10:54
